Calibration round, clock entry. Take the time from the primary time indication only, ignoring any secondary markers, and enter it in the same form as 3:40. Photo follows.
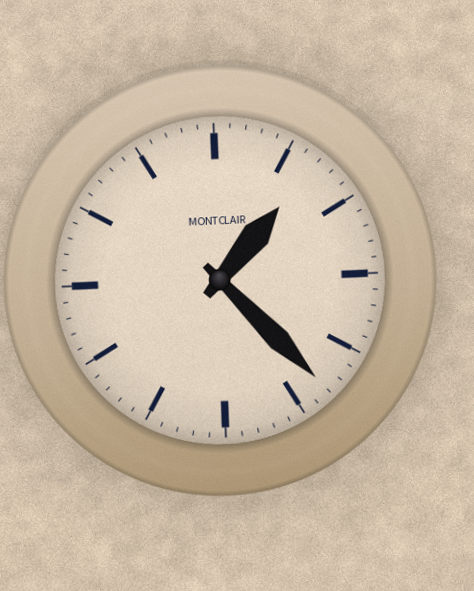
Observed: 1:23
